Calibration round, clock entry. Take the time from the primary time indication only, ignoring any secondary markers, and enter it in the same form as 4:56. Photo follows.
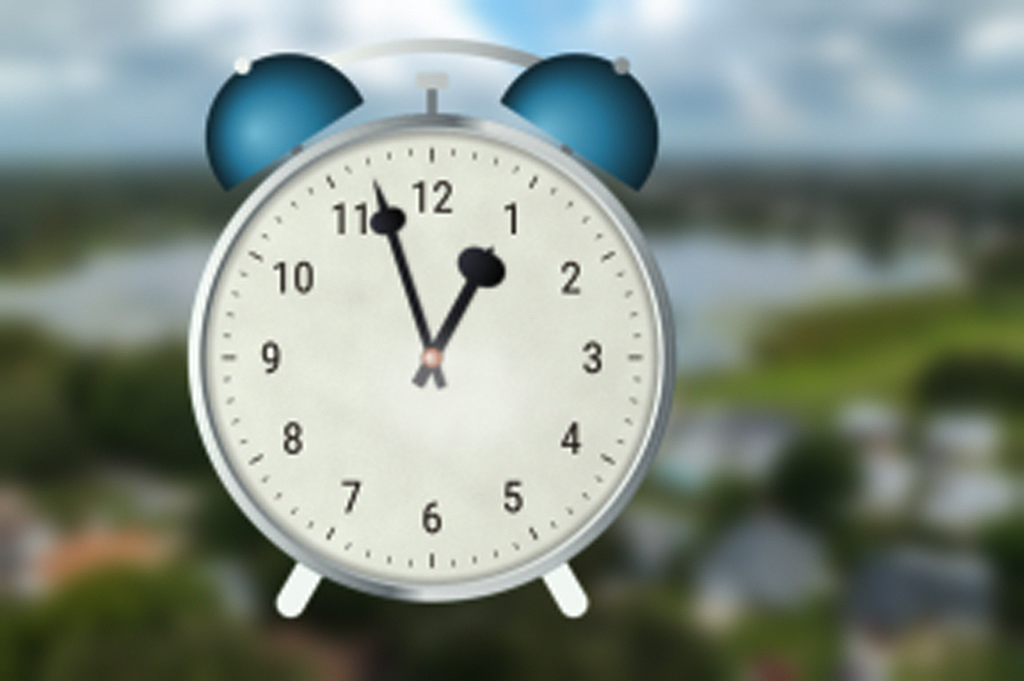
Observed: 12:57
